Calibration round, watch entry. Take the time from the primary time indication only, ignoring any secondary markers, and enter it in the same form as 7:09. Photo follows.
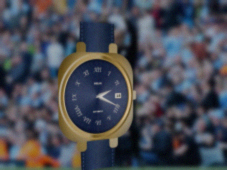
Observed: 2:19
